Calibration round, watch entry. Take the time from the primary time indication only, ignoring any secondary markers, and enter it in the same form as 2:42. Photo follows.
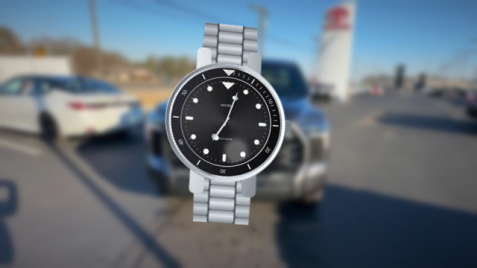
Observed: 7:03
